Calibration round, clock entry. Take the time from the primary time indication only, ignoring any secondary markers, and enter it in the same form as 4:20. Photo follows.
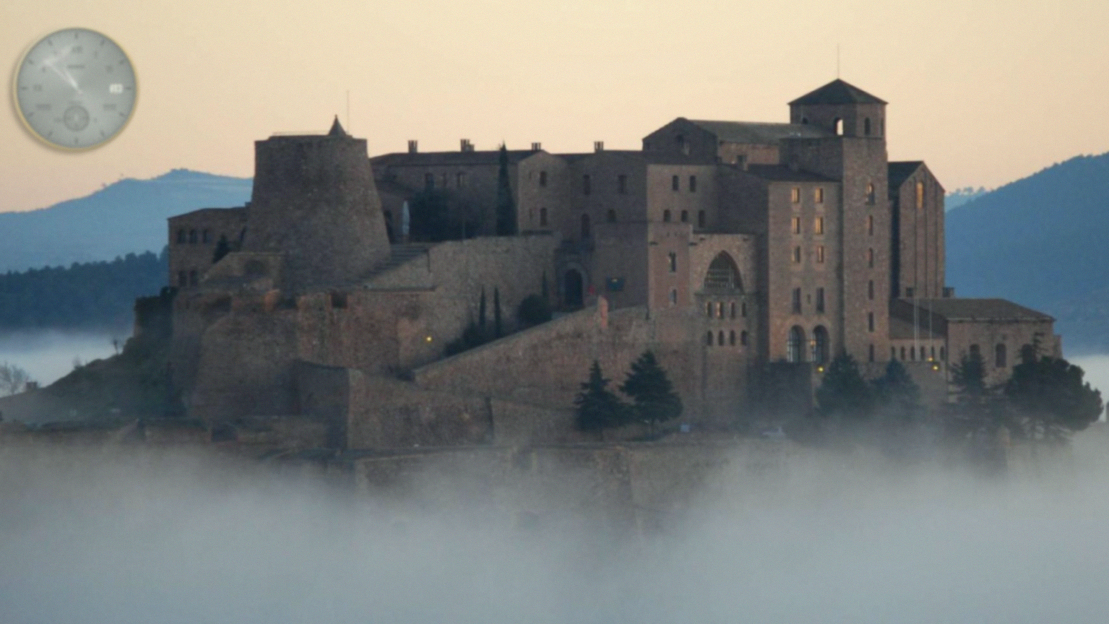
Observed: 10:52
